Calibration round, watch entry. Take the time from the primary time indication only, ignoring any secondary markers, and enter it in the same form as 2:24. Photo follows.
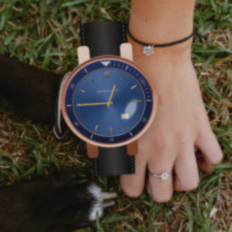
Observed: 12:45
